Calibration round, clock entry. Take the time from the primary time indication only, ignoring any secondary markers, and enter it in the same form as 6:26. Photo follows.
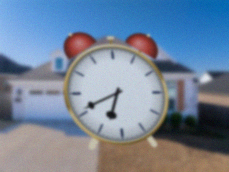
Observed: 6:41
